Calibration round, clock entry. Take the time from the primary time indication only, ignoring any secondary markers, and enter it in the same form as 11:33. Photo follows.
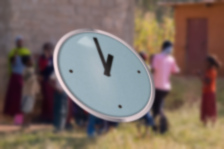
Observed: 1:00
